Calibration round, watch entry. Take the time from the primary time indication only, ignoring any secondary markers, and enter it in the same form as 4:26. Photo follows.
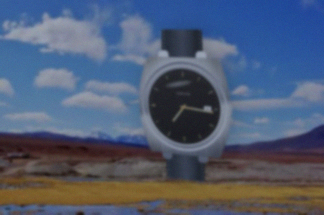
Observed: 7:16
